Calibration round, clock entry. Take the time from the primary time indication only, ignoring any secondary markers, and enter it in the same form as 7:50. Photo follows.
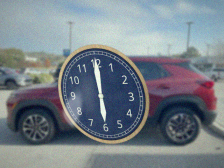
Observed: 6:00
